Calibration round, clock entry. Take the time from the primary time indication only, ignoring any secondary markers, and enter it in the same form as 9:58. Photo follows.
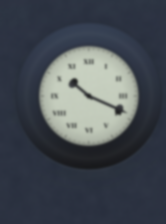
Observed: 10:19
